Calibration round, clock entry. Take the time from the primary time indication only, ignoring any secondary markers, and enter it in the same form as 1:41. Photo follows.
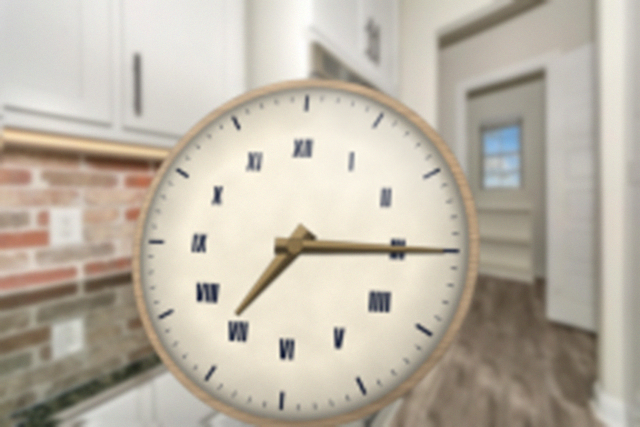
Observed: 7:15
